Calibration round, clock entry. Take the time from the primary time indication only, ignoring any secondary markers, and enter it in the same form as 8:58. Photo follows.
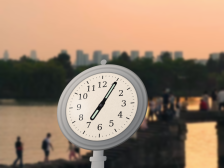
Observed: 7:05
